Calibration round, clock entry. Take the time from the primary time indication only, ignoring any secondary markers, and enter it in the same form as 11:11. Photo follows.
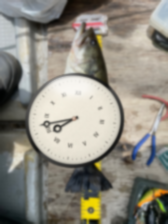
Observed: 7:42
